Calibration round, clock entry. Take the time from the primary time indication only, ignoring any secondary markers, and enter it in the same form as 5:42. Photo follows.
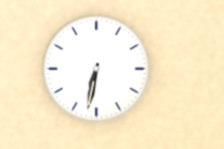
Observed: 6:32
